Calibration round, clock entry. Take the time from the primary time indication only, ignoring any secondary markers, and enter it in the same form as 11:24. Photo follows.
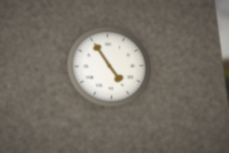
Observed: 4:55
